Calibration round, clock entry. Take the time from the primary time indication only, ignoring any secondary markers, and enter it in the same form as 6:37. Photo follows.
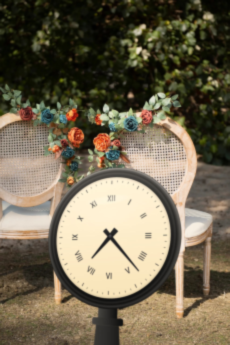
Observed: 7:23
